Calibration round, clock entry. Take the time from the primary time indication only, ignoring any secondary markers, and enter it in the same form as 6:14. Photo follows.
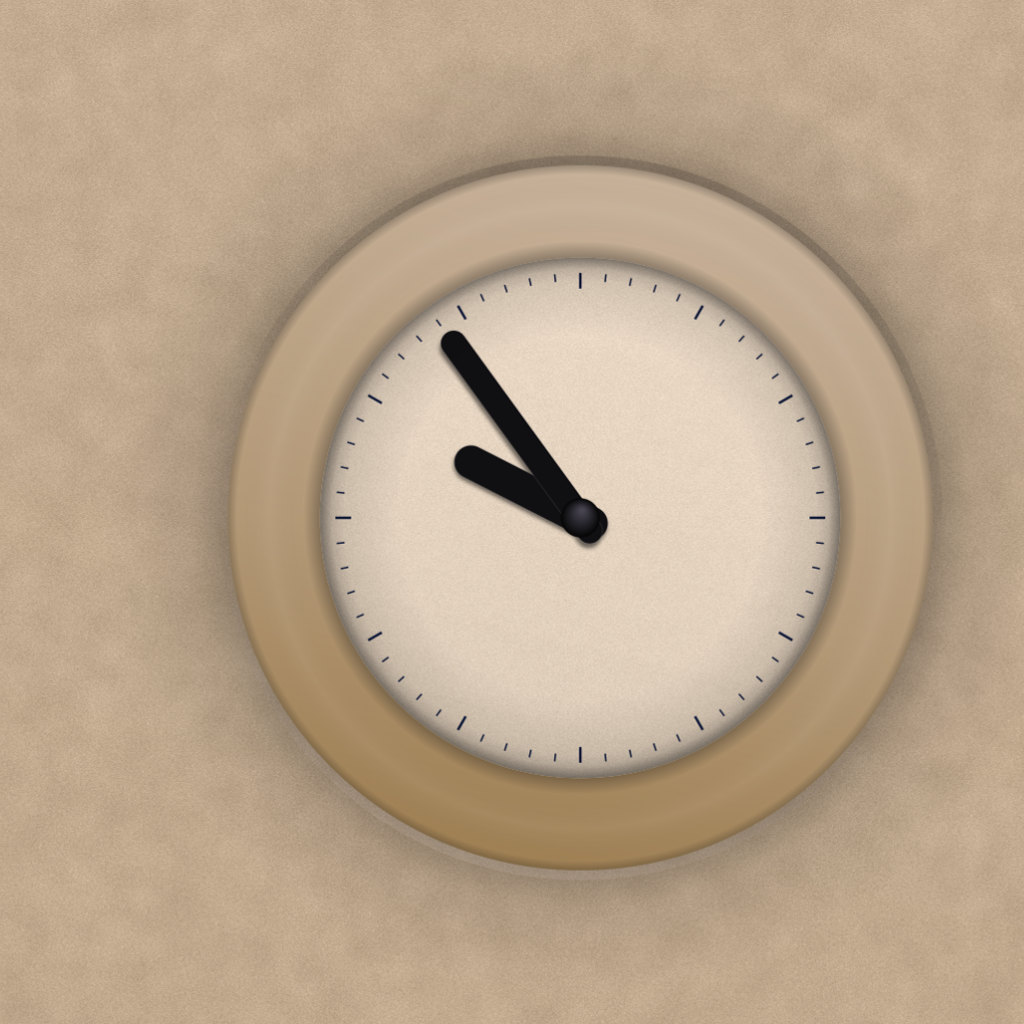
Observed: 9:54
